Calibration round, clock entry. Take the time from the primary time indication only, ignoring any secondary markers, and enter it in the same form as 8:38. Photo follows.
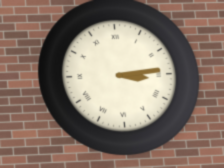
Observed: 3:14
